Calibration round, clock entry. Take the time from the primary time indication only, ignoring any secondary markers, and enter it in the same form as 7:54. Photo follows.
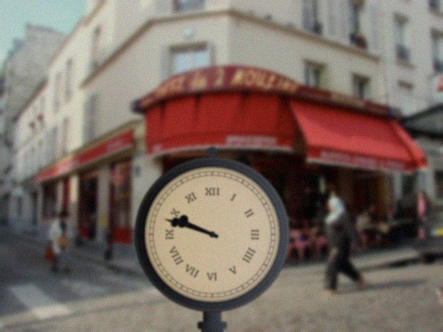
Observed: 9:48
